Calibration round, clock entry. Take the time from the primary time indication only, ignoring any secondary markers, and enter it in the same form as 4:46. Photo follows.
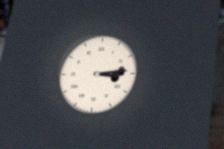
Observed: 3:14
